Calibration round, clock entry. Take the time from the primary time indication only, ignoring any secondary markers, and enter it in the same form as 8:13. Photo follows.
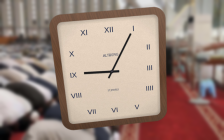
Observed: 9:05
